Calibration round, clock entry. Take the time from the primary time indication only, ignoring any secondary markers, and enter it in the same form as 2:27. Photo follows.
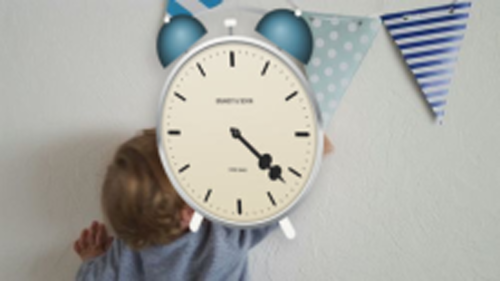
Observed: 4:22
